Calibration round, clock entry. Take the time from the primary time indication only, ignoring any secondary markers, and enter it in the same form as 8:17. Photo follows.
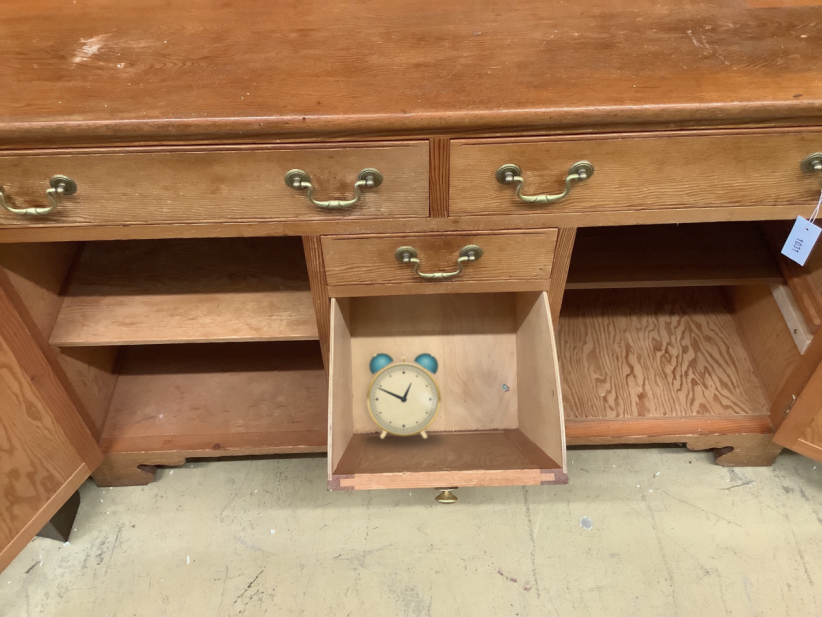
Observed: 12:49
